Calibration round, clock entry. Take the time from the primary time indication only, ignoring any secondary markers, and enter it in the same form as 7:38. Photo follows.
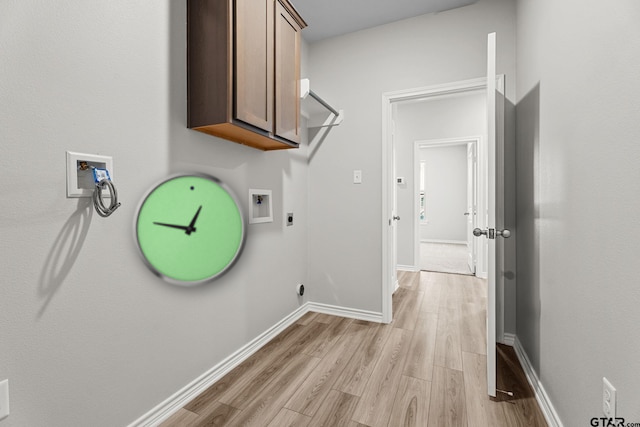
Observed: 12:46
